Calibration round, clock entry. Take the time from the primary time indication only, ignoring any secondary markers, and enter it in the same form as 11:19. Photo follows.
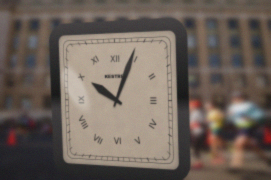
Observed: 10:04
